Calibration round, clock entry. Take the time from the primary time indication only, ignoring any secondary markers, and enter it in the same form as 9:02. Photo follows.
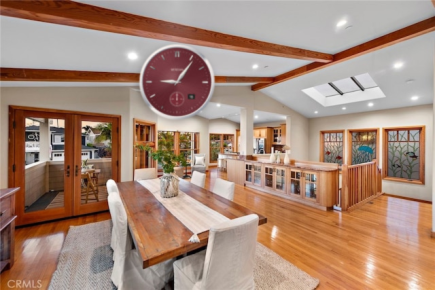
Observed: 9:06
